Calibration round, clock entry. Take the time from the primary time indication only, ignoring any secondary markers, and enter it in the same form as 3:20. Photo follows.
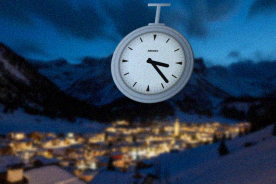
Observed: 3:23
